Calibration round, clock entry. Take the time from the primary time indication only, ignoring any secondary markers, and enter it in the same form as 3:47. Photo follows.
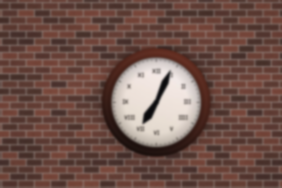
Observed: 7:04
